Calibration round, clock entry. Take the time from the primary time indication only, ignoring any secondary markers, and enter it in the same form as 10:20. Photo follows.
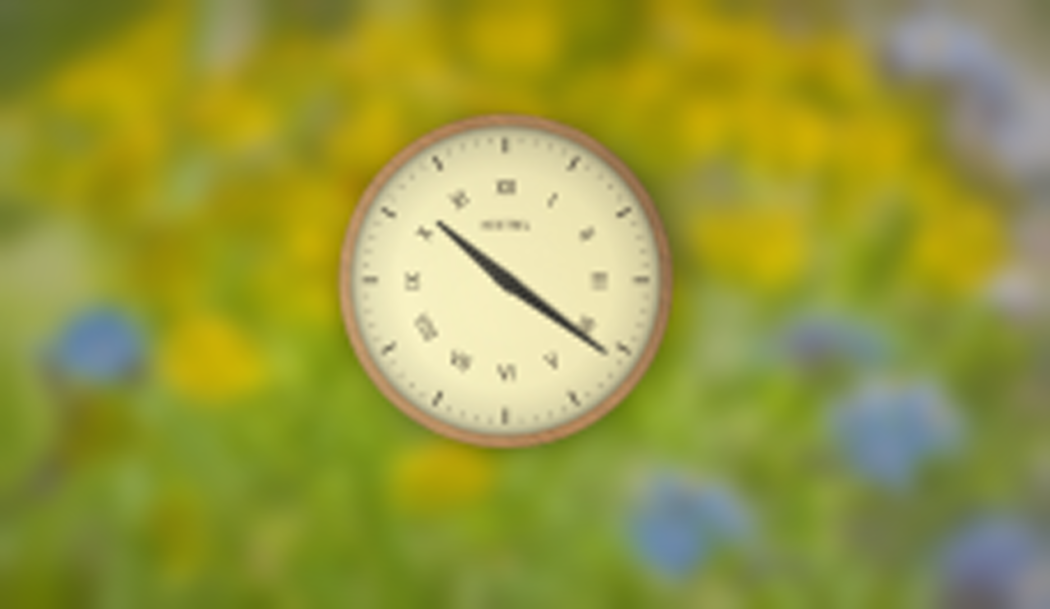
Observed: 10:21
